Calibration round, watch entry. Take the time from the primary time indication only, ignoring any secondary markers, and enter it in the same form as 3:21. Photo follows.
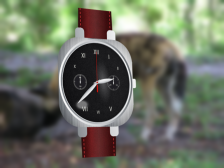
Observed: 2:38
